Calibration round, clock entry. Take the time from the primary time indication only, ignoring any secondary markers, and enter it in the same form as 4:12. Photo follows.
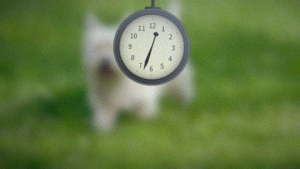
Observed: 12:33
